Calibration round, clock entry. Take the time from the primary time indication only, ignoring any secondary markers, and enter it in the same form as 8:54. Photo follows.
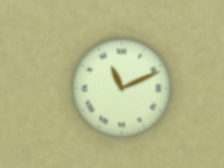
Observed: 11:11
